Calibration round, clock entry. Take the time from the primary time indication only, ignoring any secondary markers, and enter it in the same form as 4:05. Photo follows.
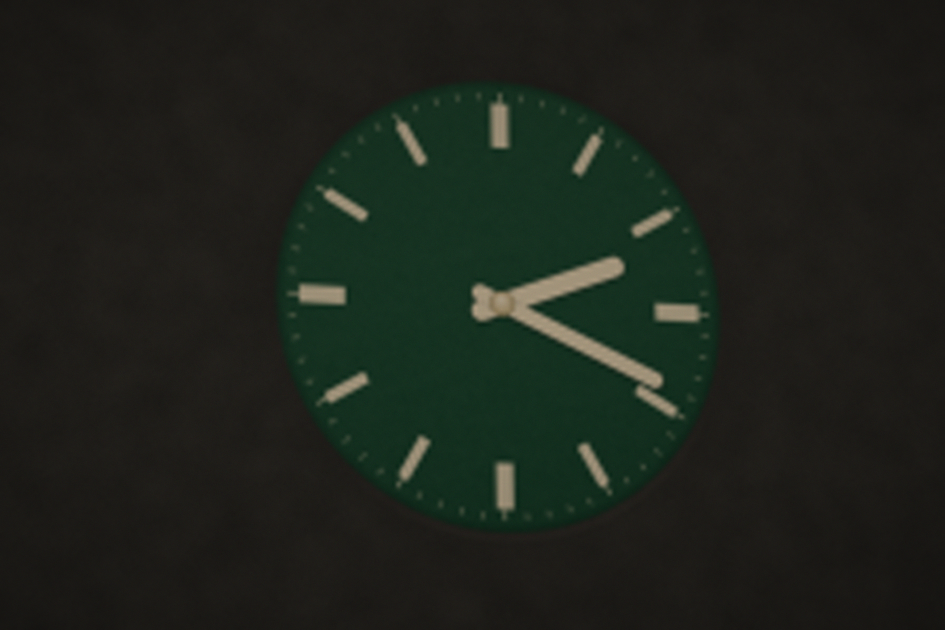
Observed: 2:19
